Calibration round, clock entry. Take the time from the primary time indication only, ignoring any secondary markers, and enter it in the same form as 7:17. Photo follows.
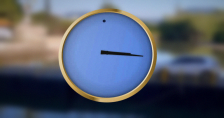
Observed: 3:17
